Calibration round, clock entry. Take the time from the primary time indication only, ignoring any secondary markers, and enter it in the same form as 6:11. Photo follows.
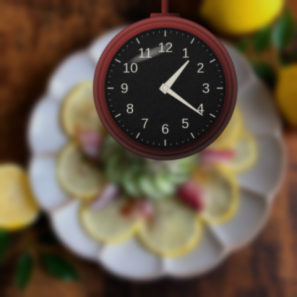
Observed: 1:21
